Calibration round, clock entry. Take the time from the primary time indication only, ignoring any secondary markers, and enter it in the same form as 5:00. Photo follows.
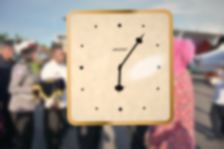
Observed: 6:06
